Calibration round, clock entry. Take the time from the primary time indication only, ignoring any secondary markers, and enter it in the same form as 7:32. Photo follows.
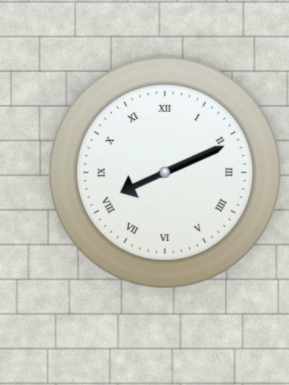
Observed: 8:11
